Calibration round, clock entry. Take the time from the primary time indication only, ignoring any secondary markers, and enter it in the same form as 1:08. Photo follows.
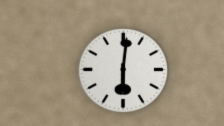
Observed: 6:01
